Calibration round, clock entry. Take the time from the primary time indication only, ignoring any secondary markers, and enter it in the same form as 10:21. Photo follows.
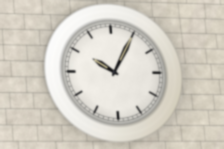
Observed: 10:05
